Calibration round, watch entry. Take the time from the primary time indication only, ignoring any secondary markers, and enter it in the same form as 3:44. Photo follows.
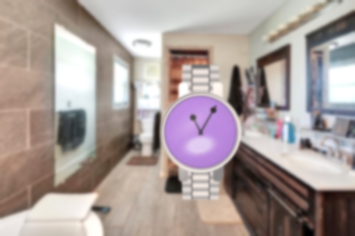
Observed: 11:05
